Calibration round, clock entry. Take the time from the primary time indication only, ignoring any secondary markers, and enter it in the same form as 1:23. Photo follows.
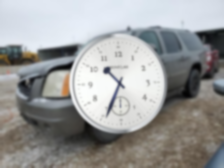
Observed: 10:34
